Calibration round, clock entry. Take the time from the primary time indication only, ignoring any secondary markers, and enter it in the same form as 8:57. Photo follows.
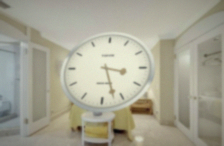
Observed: 3:27
